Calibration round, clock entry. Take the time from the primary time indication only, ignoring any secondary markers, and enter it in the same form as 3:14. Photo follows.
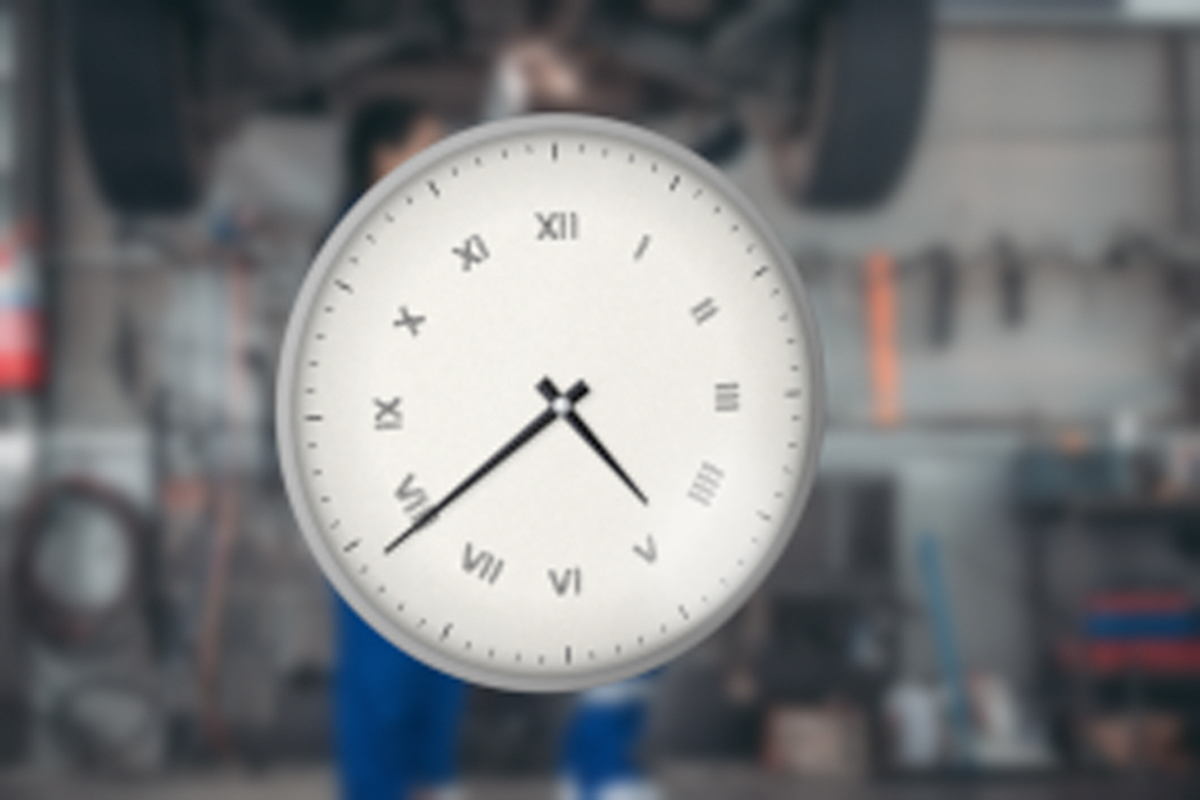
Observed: 4:39
